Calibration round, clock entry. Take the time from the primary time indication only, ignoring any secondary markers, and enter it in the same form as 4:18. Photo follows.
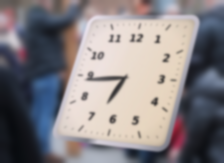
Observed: 6:44
